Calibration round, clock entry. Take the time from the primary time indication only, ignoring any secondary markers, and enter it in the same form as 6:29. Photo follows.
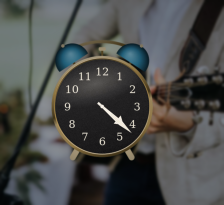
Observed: 4:22
